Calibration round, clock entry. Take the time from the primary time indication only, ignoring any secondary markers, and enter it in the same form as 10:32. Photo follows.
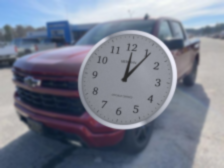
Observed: 12:06
